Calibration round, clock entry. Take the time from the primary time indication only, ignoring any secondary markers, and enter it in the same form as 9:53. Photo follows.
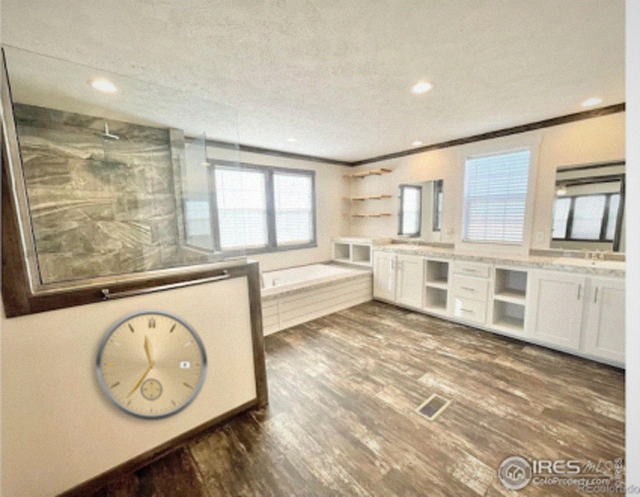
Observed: 11:36
